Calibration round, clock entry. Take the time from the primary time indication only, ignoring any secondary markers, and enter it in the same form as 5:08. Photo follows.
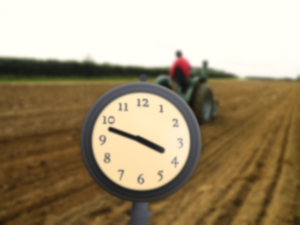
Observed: 3:48
